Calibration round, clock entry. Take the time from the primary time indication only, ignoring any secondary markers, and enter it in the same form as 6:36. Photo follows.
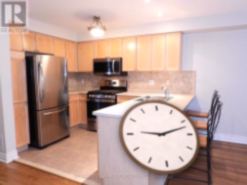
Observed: 9:12
